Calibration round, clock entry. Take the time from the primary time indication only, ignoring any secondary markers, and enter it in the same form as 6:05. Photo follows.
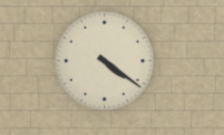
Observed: 4:21
